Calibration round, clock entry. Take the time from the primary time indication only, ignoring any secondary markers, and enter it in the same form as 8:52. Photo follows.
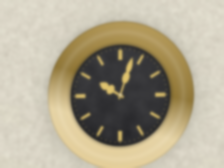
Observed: 10:03
